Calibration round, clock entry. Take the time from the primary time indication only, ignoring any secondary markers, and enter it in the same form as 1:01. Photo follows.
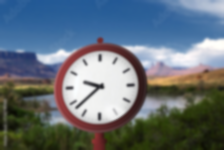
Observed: 9:38
